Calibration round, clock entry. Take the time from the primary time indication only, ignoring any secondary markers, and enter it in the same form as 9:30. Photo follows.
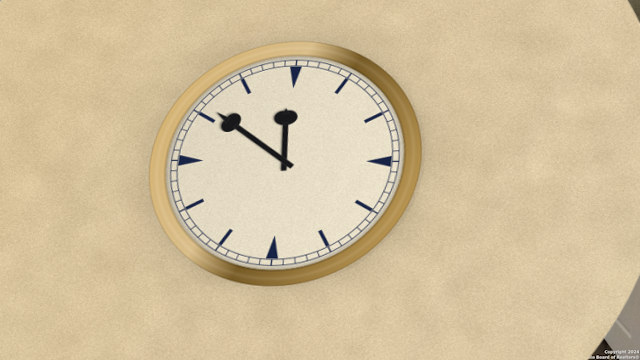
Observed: 11:51
